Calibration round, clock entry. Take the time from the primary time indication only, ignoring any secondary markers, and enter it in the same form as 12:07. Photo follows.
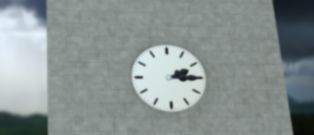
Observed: 2:15
